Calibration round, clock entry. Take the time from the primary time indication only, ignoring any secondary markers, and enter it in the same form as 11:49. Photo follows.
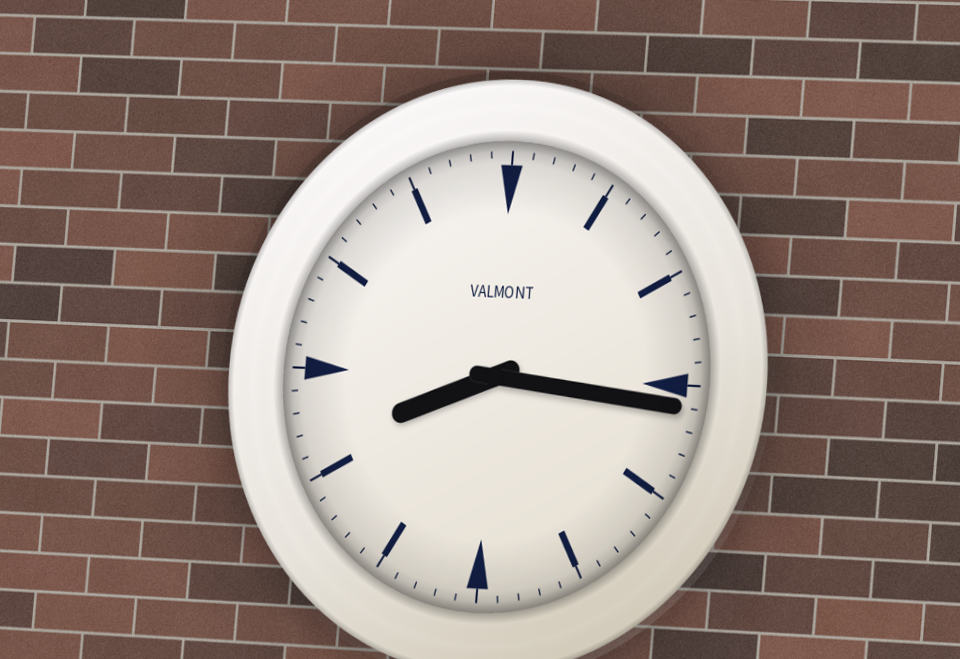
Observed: 8:16
